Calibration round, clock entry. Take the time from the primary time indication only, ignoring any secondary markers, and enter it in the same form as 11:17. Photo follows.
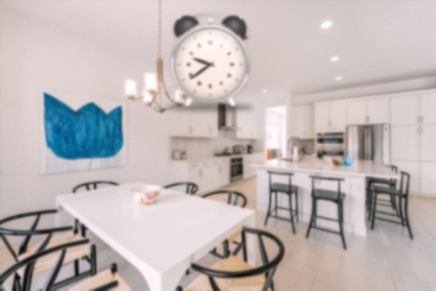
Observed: 9:39
